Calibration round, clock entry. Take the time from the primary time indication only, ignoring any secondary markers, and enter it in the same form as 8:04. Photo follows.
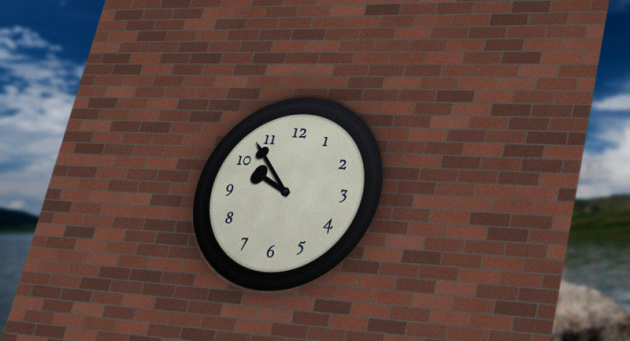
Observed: 9:53
